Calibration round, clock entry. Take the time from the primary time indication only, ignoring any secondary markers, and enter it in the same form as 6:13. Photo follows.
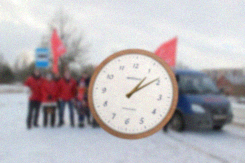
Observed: 1:09
